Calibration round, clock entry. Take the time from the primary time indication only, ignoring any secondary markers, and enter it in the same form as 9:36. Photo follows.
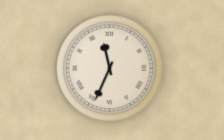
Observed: 11:34
